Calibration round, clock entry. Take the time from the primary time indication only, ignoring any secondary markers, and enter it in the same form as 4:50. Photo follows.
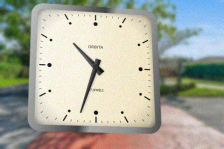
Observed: 10:33
